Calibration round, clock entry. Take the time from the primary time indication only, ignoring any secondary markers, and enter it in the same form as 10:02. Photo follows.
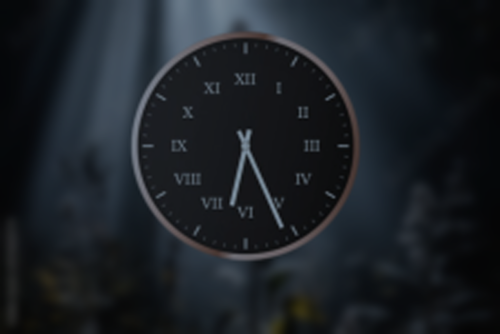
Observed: 6:26
